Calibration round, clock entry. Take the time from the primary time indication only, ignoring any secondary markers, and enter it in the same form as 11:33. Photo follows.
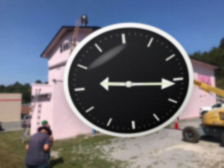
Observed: 9:16
